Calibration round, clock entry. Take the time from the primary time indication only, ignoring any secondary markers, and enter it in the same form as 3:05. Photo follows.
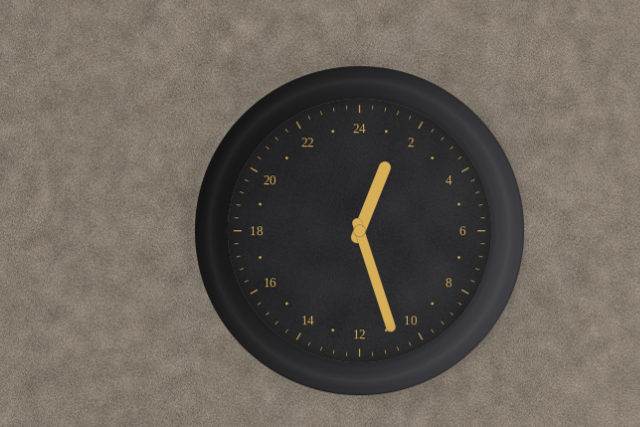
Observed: 1:27
